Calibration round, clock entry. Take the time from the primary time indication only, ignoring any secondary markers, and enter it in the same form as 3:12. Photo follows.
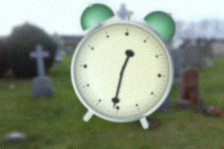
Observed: 12:31
